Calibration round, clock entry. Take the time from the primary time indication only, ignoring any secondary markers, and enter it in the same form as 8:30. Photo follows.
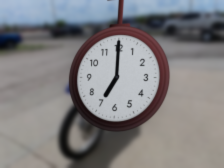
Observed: 7:00
